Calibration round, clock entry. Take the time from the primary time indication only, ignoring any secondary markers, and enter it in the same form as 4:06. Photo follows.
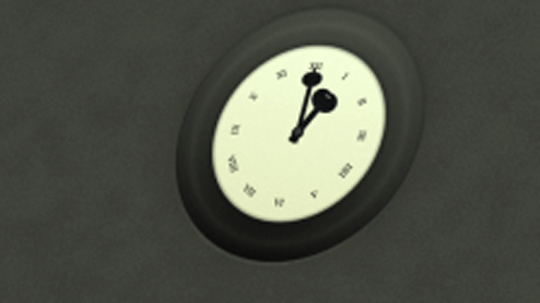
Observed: 1:00
